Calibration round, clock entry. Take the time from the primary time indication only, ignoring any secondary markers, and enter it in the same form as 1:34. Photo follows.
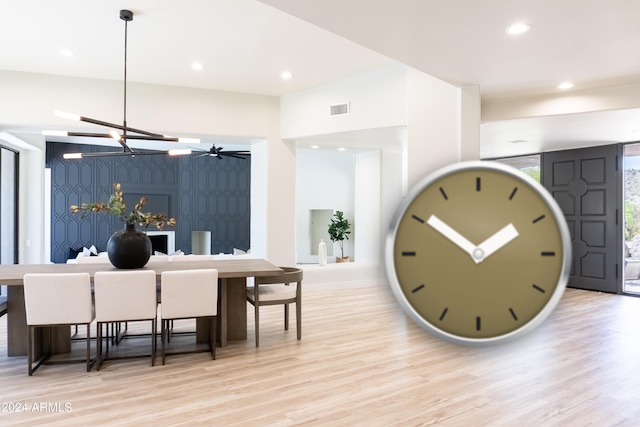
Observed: 1:51
